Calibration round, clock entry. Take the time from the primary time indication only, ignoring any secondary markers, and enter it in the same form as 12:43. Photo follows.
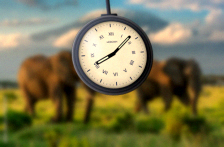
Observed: 8:08
